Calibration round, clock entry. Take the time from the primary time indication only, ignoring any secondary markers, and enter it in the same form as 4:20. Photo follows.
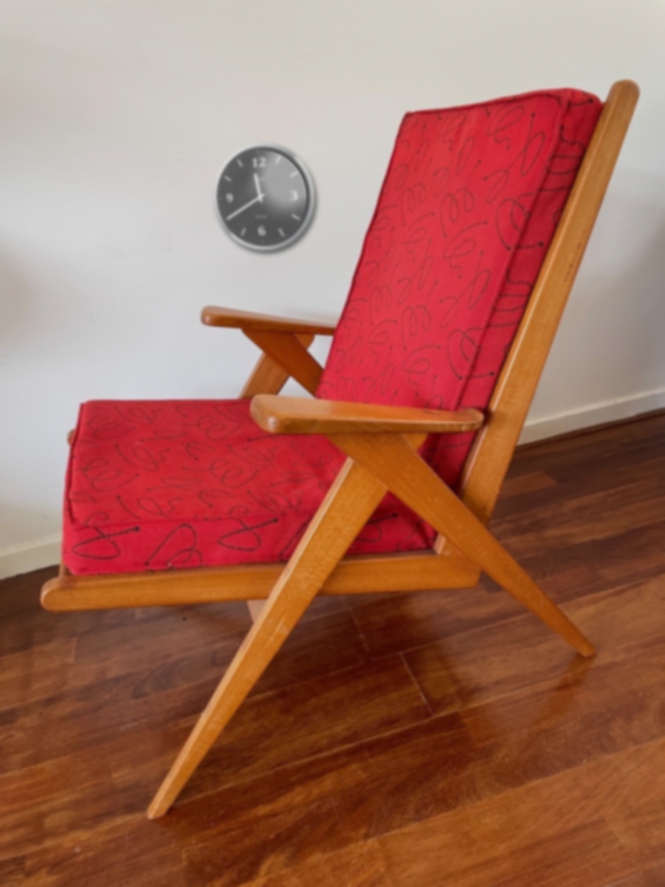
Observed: 11:40
